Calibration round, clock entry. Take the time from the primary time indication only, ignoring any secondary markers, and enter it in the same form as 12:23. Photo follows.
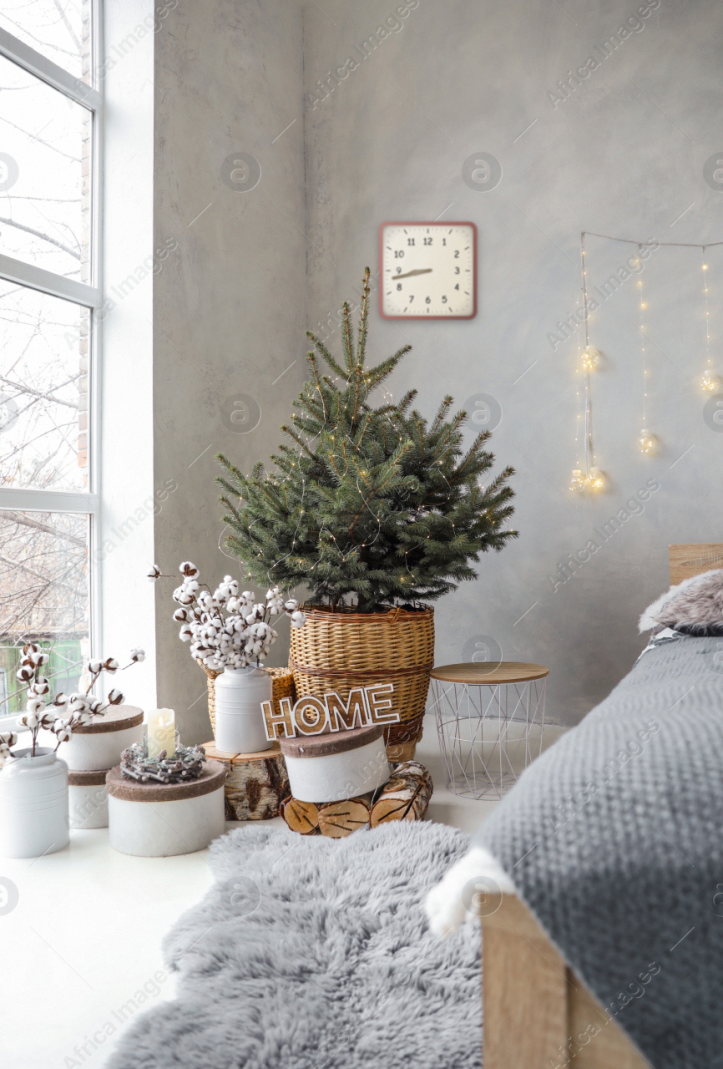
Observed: 8:43
